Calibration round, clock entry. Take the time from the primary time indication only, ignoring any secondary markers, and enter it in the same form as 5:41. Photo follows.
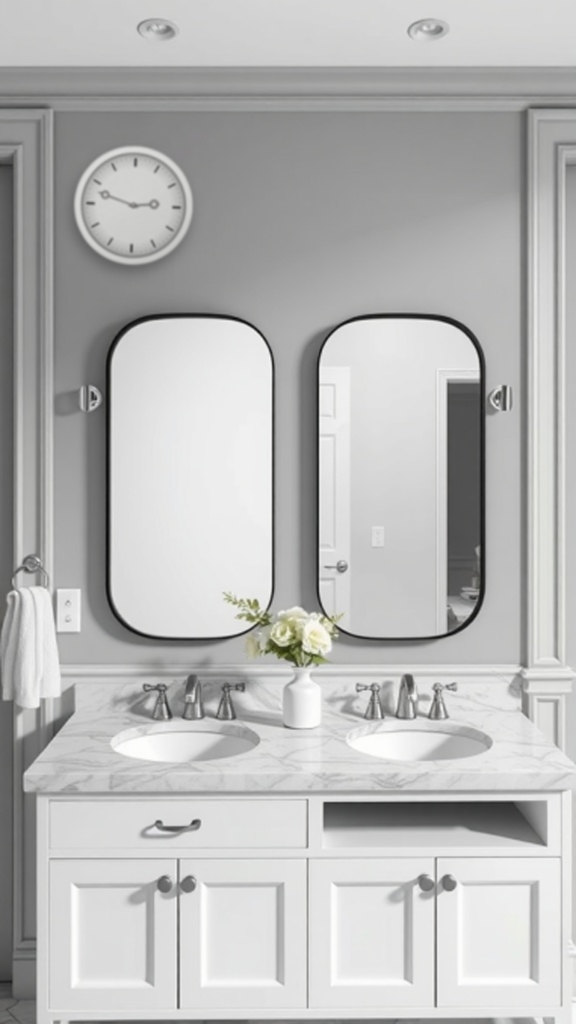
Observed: 2:48
